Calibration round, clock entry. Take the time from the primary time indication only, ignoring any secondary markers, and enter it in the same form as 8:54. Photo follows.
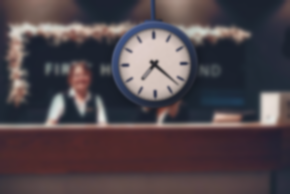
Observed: 7:22
